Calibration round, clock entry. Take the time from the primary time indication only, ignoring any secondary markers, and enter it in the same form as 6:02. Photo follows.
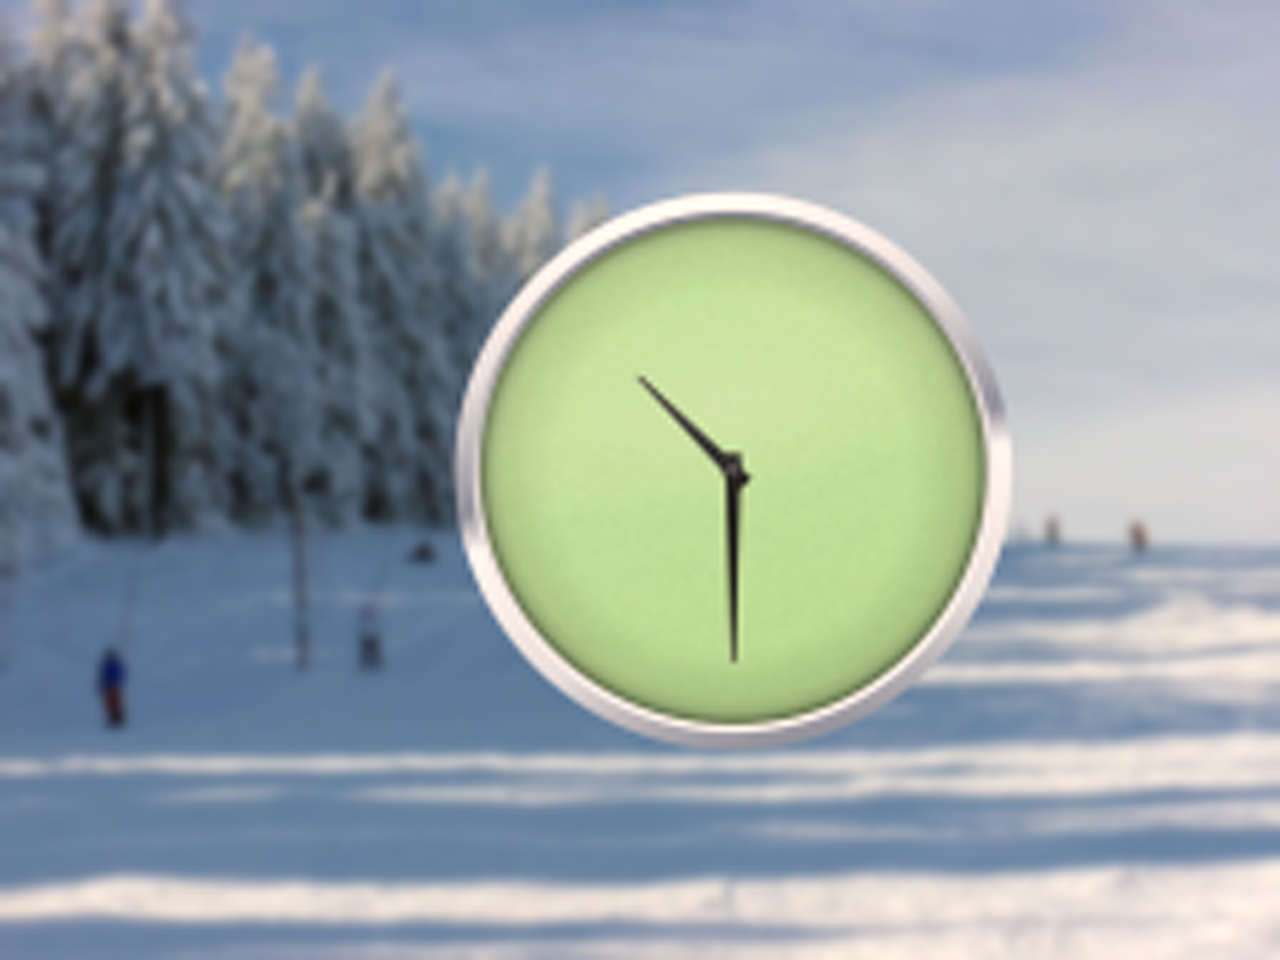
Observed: 10:30
